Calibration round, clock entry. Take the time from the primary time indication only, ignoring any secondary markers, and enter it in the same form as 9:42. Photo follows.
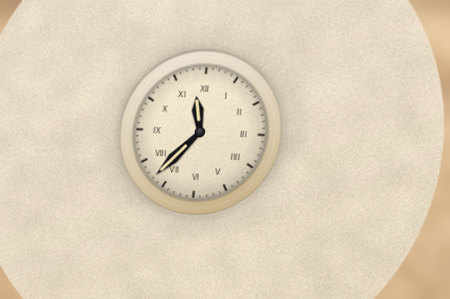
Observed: 11:37
